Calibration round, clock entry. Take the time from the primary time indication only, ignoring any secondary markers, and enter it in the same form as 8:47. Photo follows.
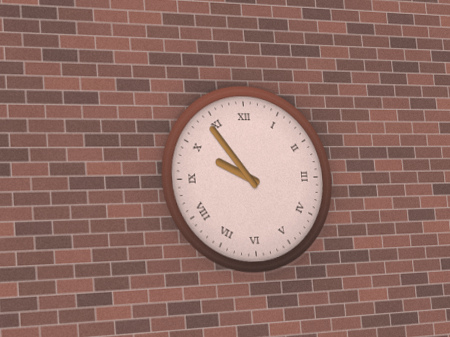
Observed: 9:54
